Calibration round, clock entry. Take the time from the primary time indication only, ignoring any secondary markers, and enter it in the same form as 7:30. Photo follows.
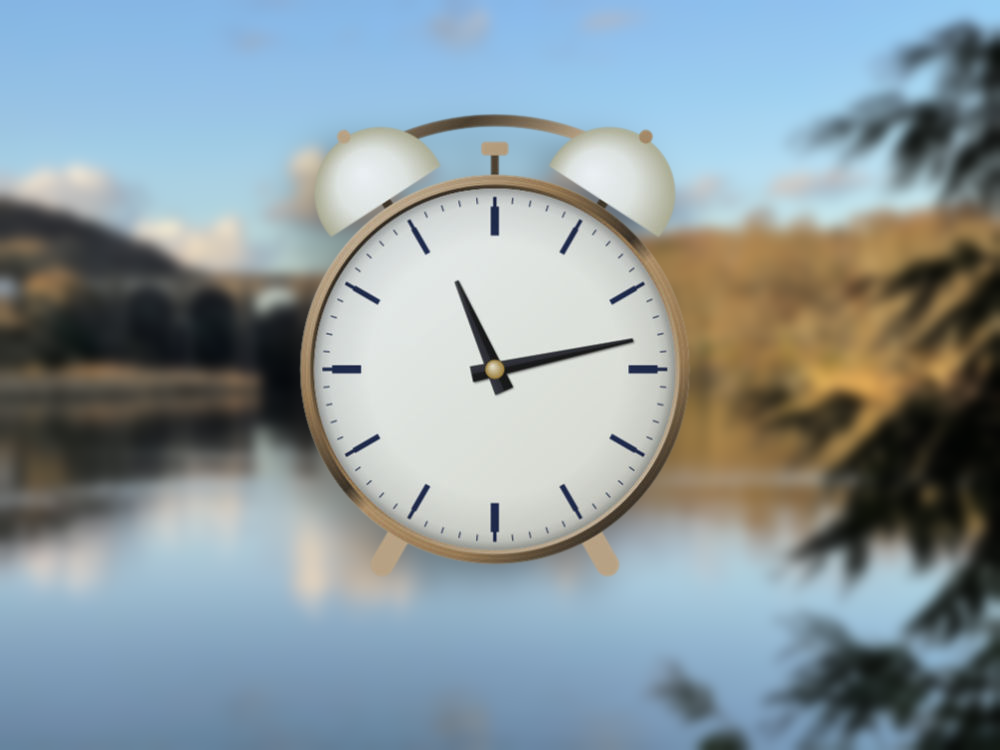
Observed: 11:13
